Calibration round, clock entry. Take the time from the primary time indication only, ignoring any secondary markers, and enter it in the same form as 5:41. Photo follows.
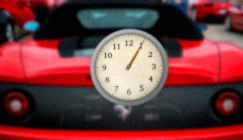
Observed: 1:05
